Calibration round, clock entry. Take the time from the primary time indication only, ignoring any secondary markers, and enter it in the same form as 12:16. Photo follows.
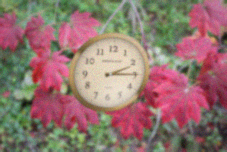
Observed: 2:15
